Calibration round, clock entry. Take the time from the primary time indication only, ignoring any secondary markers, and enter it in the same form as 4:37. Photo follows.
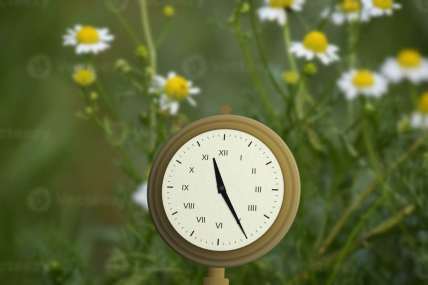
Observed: 11:25
